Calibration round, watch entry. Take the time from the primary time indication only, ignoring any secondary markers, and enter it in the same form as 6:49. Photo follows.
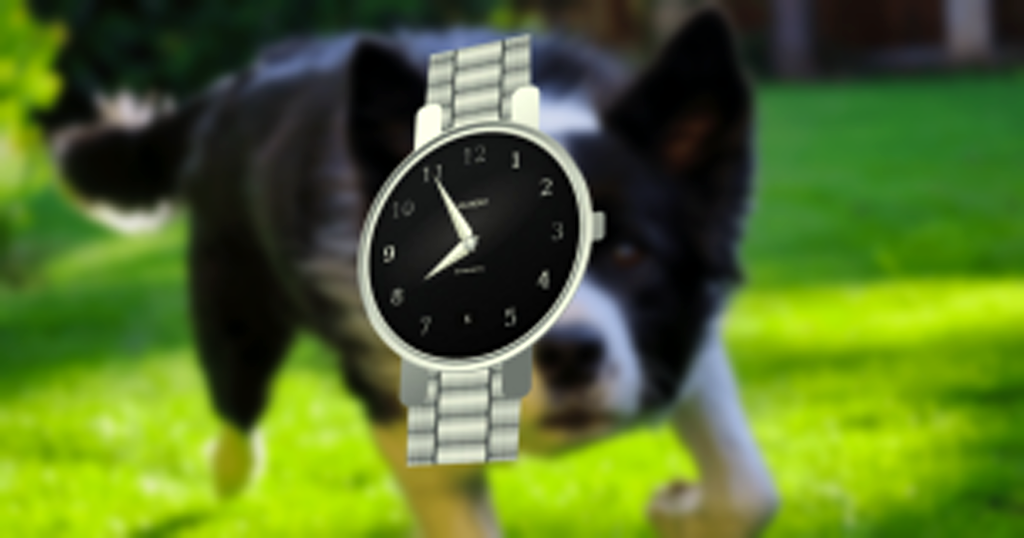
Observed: 7:55
